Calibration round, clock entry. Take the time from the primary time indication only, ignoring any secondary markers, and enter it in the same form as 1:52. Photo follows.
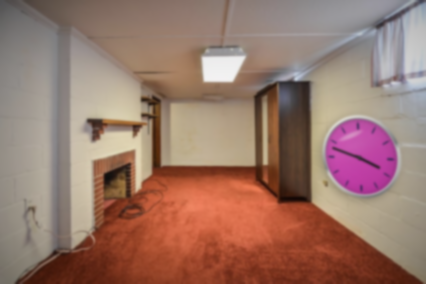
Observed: 3:48
